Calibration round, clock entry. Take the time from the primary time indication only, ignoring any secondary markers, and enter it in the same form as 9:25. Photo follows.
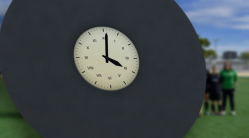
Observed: 4:01
